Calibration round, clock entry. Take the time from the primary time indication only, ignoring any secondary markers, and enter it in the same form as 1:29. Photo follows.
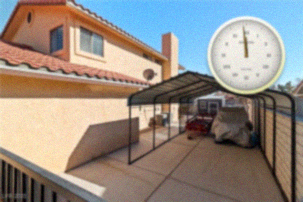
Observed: 11:59
